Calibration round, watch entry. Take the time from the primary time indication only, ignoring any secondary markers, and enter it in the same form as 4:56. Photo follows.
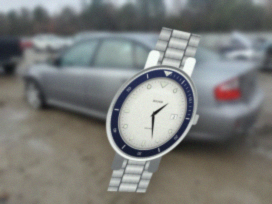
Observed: 1:27
